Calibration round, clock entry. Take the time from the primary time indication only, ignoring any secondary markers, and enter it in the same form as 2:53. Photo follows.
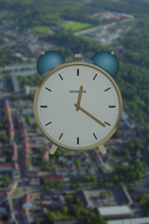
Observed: 12:21
